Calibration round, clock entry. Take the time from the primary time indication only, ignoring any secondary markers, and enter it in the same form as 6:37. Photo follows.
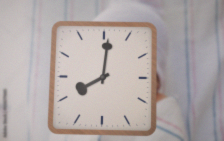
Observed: 8:01
